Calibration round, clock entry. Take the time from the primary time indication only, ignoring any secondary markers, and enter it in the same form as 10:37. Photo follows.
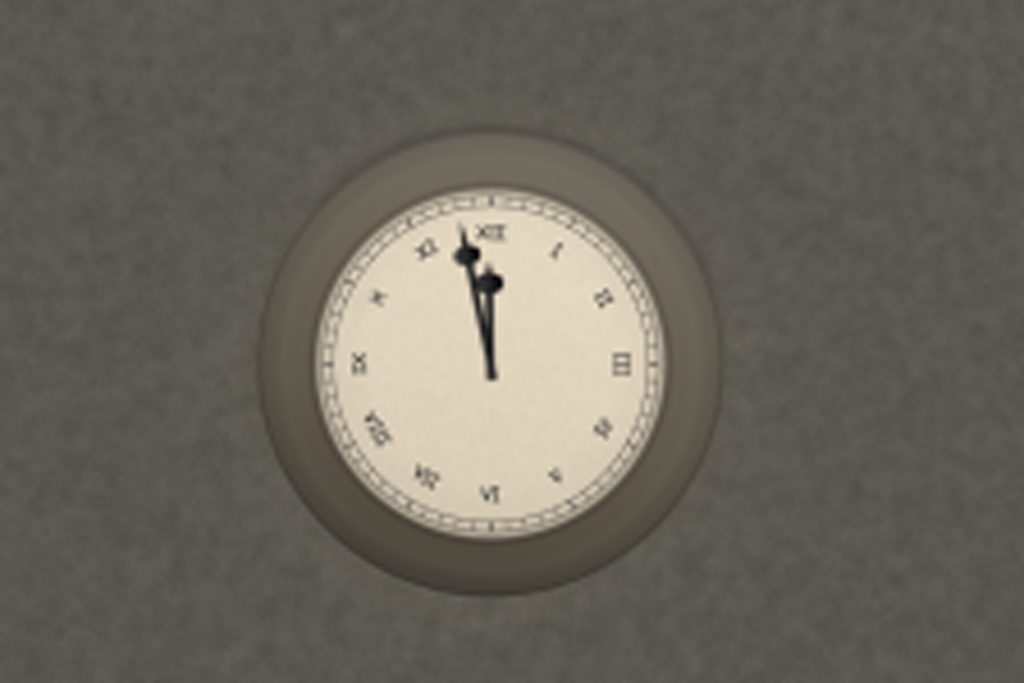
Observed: 11:58
